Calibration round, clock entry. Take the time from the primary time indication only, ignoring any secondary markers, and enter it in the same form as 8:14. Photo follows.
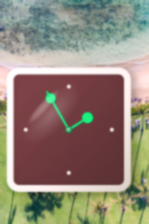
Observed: 1:55
